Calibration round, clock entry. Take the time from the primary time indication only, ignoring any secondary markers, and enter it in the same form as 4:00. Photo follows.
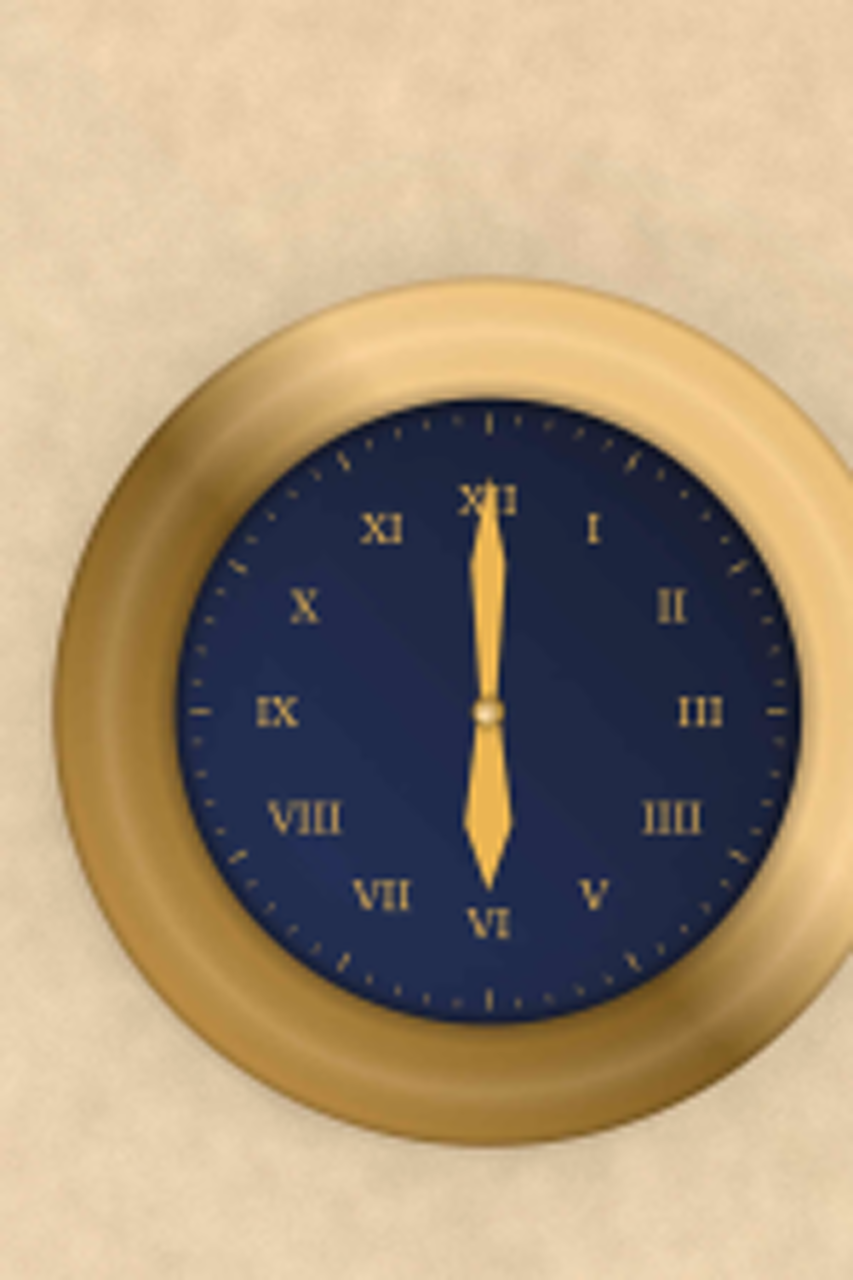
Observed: 6:00
